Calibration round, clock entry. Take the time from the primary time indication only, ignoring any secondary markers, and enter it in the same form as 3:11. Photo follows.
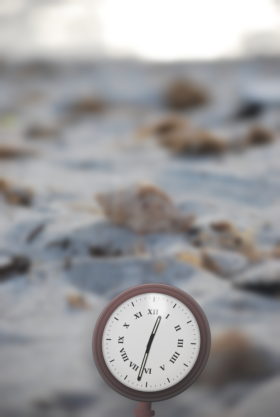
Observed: 12:32
